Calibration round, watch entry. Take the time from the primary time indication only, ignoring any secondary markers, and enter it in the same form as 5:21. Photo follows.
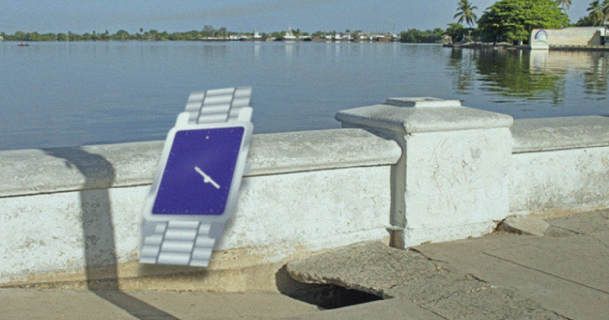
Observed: 4:21
